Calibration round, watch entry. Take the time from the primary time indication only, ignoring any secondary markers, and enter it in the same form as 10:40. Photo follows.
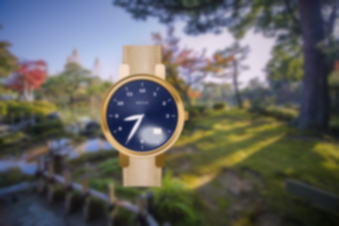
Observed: 8:35
